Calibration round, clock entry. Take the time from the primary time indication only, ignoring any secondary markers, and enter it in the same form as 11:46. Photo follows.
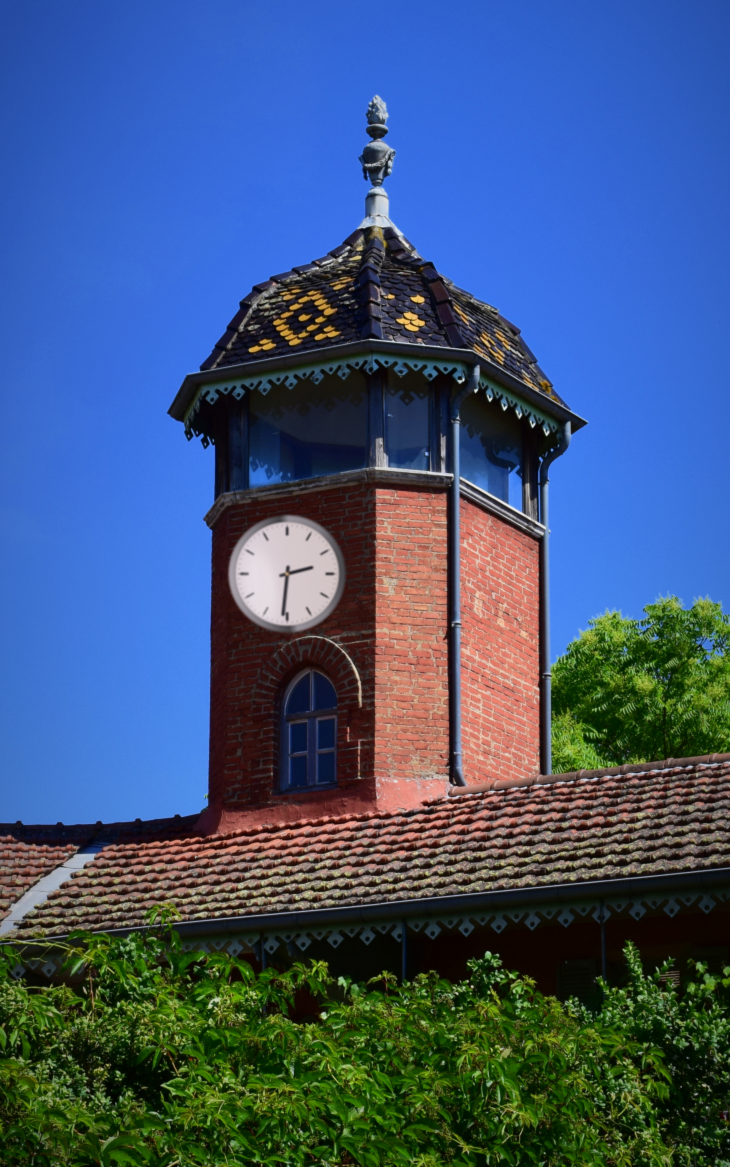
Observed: 2:31
